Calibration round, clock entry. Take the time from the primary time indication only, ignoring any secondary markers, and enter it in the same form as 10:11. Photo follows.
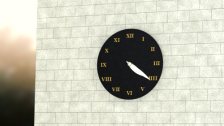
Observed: 4:21
